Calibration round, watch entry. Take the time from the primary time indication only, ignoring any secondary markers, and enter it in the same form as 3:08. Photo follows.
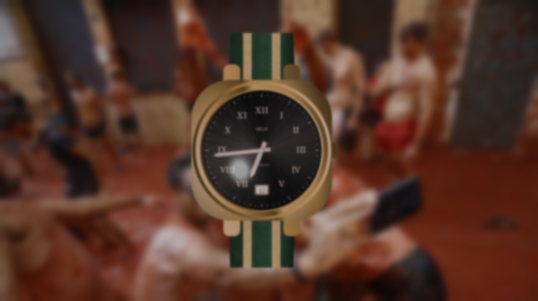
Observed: 6:44
